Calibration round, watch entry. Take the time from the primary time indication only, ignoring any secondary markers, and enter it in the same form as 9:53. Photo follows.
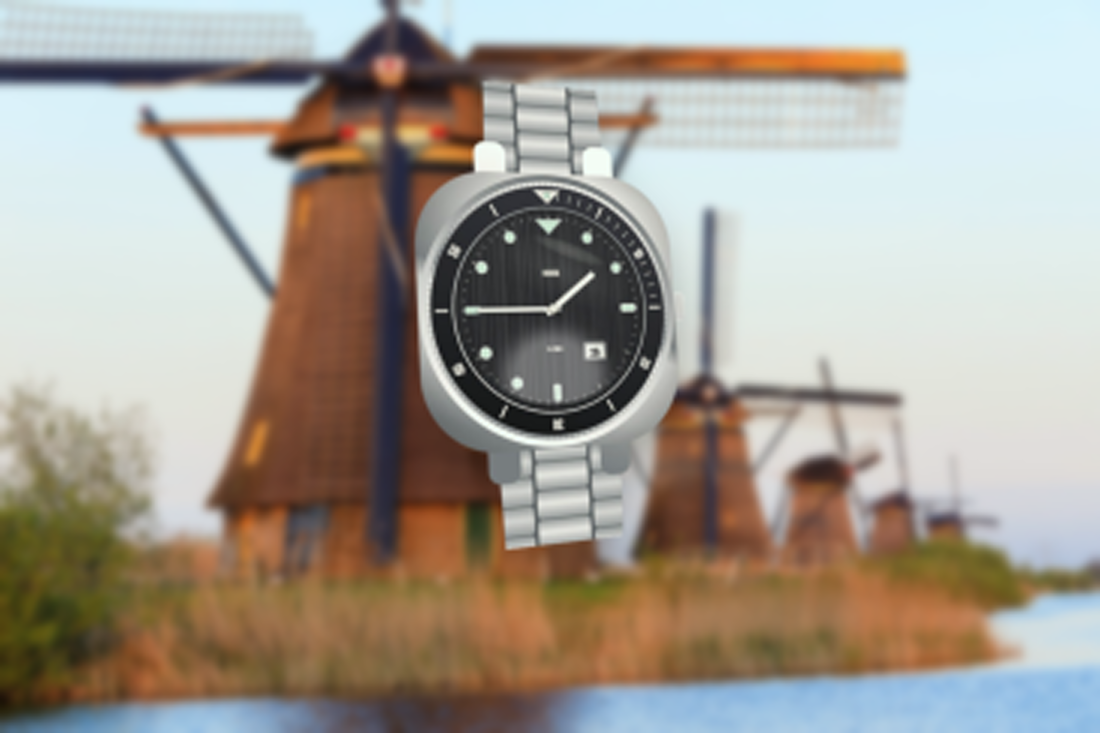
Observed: 1:45
